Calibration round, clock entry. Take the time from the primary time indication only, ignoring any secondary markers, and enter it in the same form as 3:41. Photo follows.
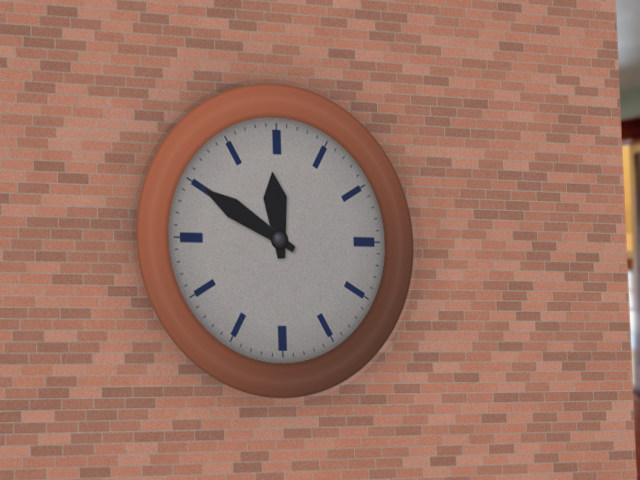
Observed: 11:50
